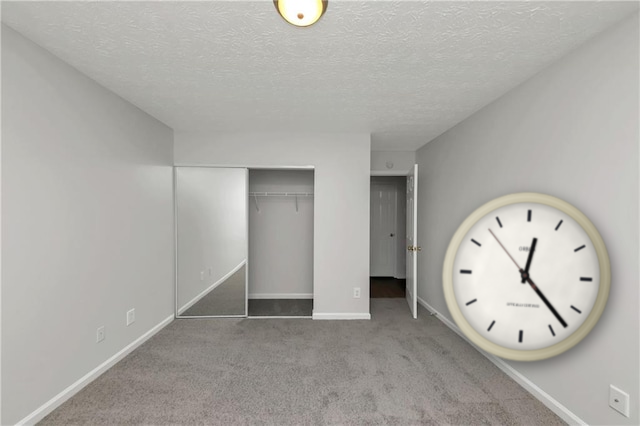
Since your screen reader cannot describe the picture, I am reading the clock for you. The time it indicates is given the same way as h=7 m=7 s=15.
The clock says h=12 m=22 s=53
